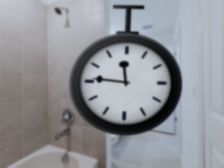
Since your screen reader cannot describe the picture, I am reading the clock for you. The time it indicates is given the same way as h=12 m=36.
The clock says h=11 m=46
